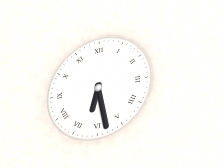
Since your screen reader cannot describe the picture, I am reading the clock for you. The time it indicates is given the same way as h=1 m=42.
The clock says h=6 m=28
